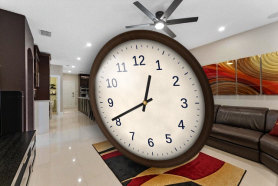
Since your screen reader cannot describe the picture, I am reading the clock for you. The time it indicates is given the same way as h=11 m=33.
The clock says h=12 m=41
